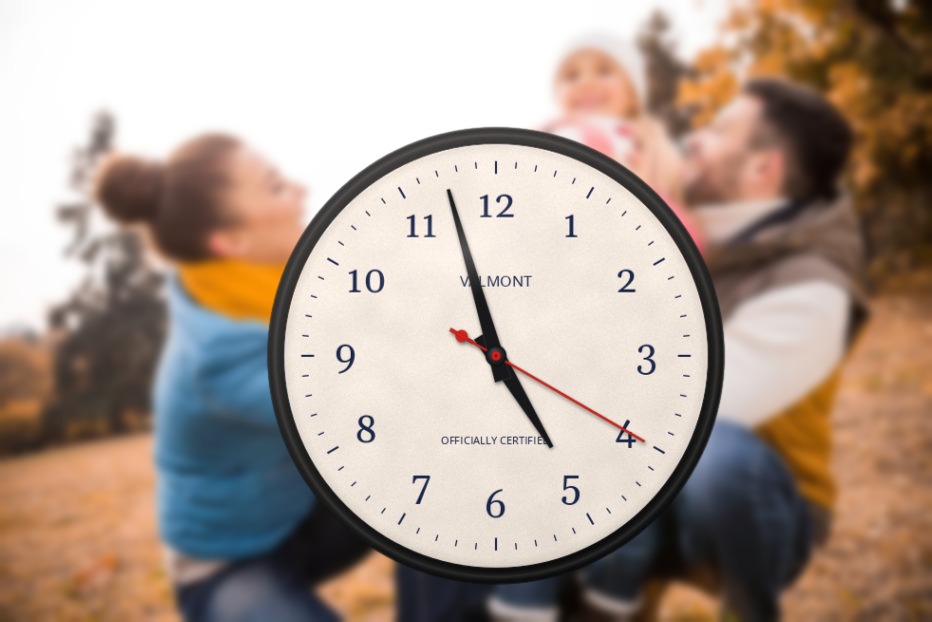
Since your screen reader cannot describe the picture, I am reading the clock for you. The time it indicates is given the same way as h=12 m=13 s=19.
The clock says h=4 m=57 s=20
